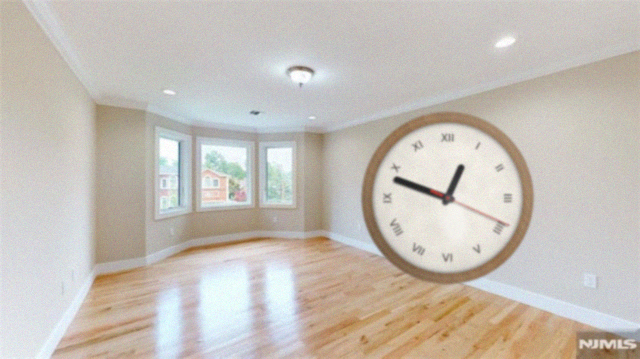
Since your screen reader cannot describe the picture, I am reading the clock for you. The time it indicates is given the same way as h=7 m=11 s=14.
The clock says h=12 m=48 s=19
